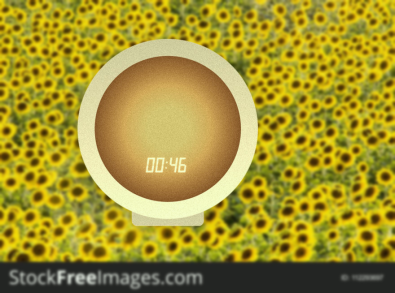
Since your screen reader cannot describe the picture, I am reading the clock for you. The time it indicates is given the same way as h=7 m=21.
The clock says h=0 m=46
